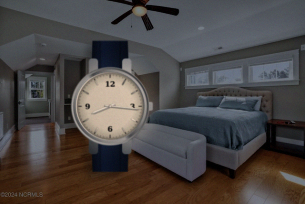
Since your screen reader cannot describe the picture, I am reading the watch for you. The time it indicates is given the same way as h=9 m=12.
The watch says h=8 m=16
